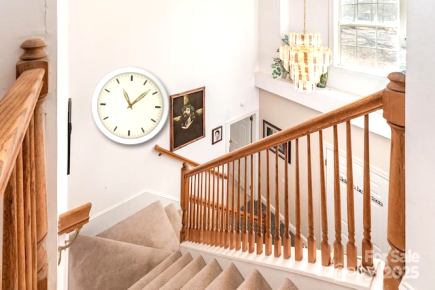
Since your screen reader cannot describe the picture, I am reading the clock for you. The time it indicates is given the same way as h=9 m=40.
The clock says h=11 m=8
